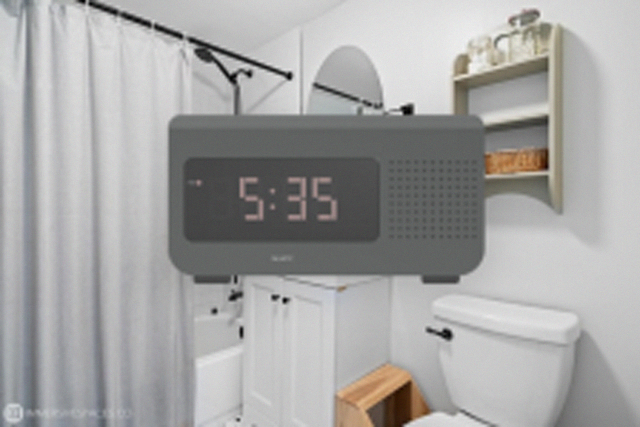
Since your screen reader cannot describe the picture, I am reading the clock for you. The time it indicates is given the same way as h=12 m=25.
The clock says h=5 m=35
